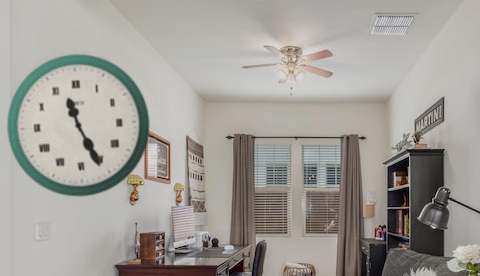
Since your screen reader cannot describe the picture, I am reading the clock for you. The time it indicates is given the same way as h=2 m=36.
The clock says h=11 m=26
